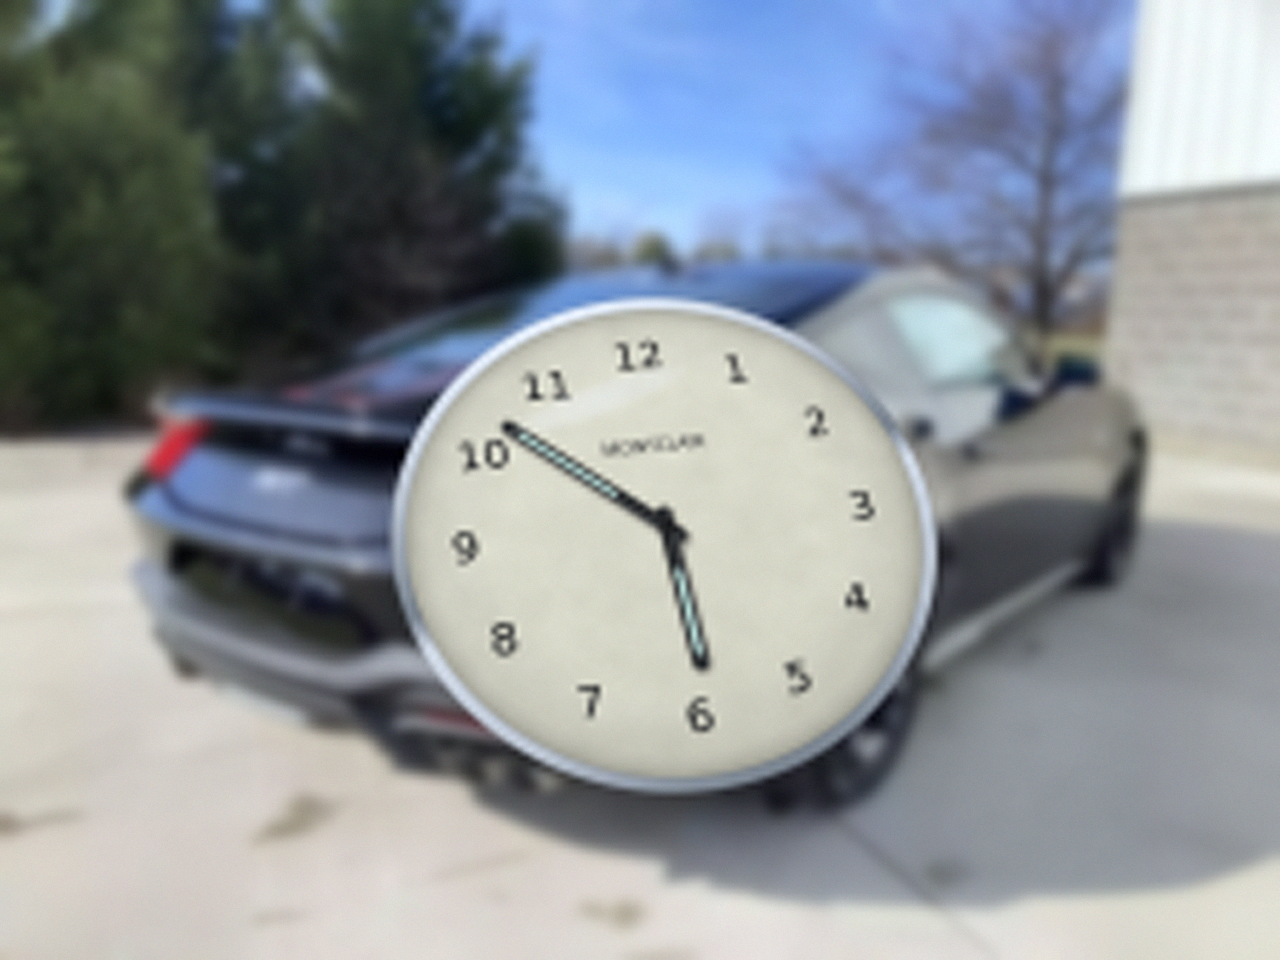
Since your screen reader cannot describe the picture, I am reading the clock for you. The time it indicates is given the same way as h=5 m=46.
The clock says h=5 m=52
